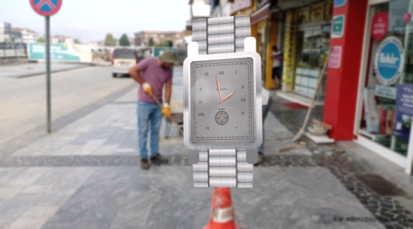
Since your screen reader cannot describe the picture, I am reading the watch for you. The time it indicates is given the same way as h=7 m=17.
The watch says h=1 m=58
